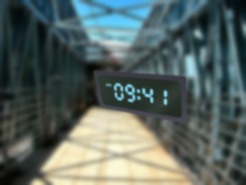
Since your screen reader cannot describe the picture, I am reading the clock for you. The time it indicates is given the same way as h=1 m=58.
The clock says h=9 m=41
